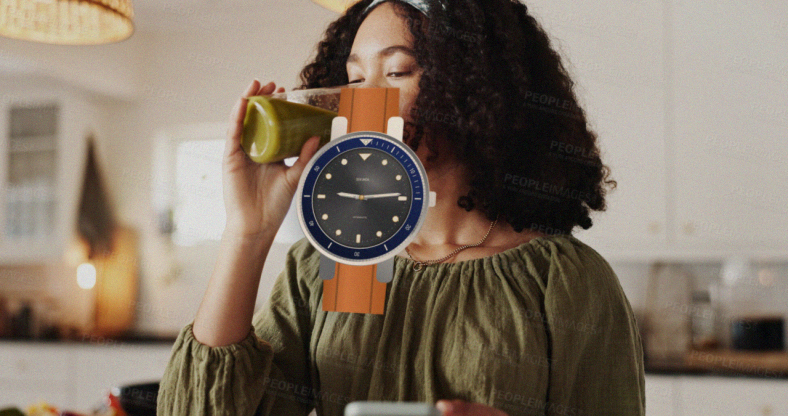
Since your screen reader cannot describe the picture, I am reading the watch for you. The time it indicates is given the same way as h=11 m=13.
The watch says h=9 m=14
